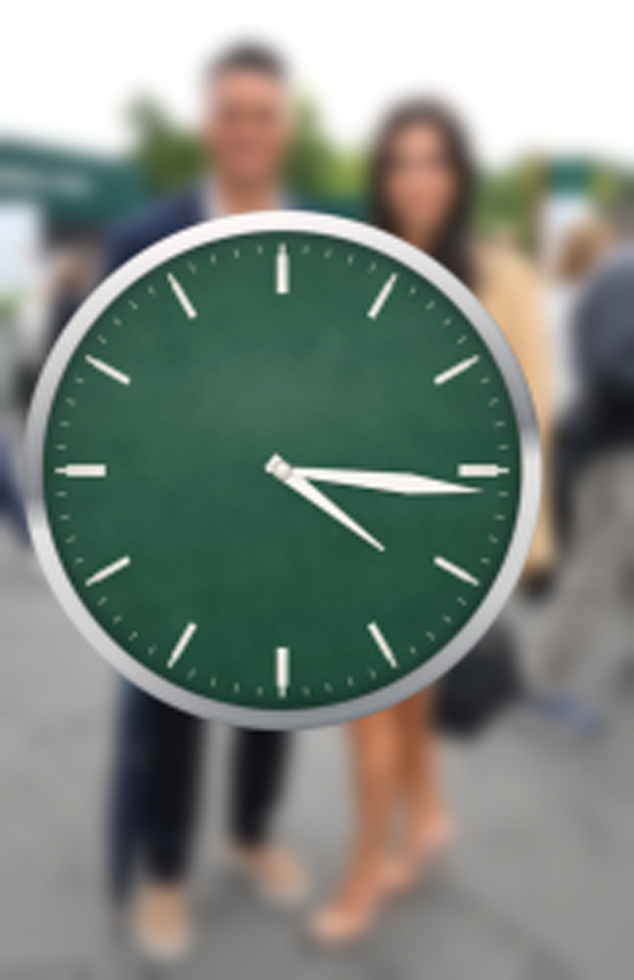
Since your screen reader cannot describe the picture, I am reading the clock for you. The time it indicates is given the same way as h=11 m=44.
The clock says h=4 m=16
